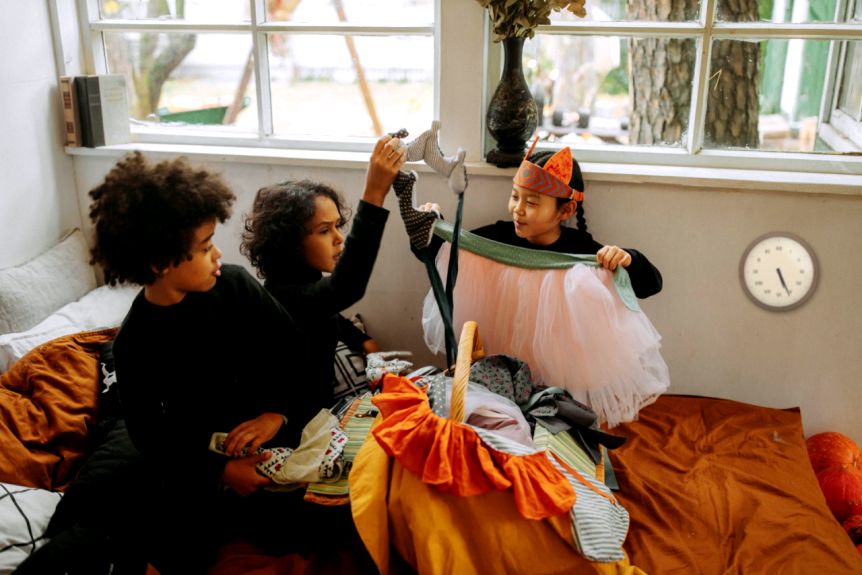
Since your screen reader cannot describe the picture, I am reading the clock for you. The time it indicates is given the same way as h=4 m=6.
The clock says h=5 m=26
